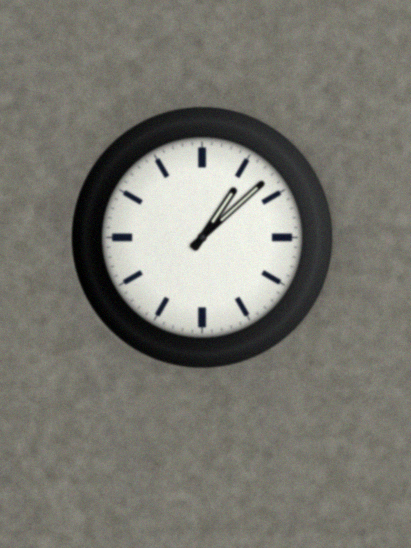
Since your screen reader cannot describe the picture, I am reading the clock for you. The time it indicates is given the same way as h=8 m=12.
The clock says h=1 m=8
